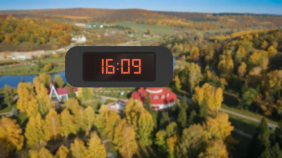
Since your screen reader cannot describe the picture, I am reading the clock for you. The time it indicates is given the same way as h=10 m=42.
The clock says h=16 m=9
